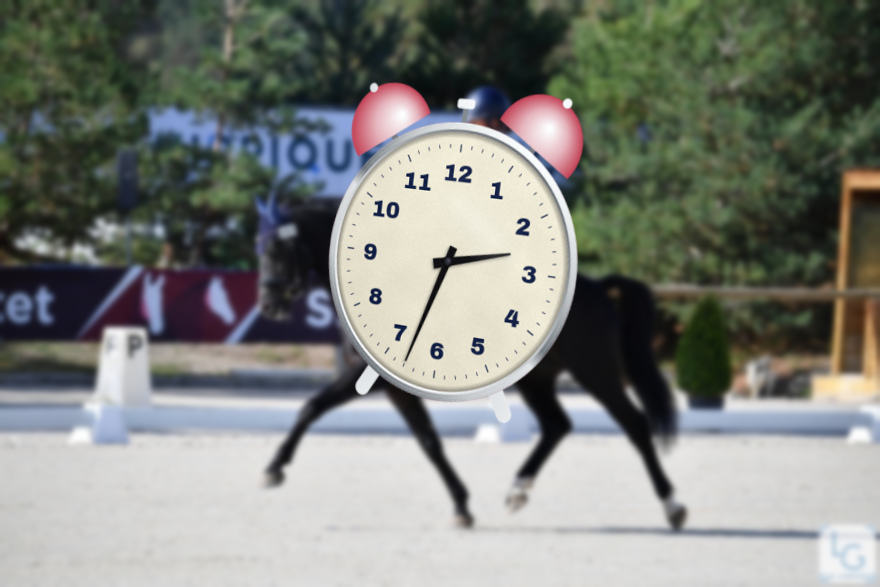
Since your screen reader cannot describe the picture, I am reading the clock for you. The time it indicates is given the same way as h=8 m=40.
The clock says h=2 m=33
